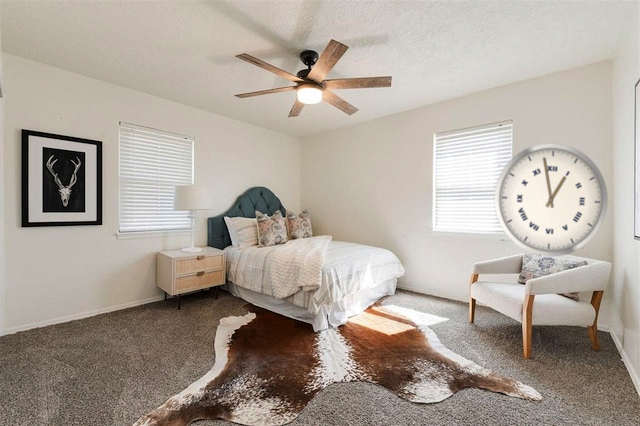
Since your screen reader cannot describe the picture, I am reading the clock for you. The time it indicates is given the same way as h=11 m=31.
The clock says h=12 m=58
